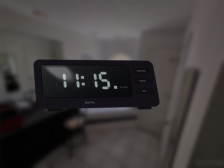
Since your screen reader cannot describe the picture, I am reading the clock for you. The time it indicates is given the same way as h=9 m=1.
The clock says h=11 m=15
